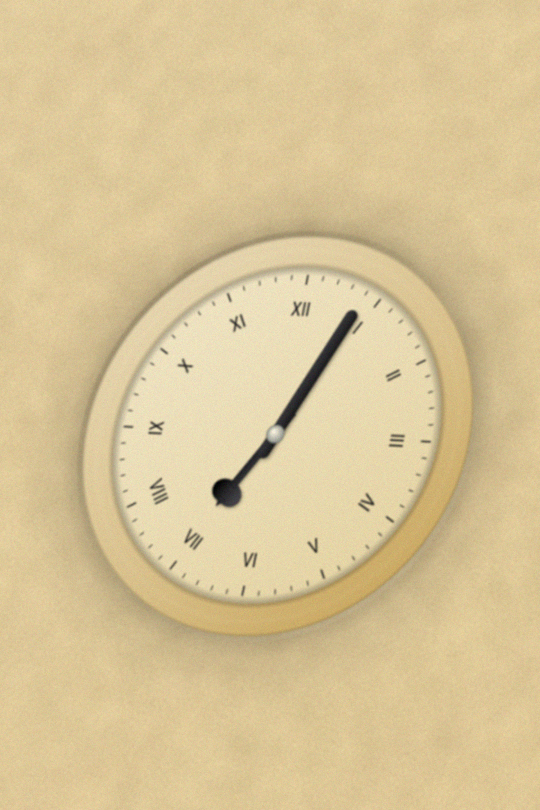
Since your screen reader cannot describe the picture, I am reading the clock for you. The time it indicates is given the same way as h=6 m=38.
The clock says h=7 m=4
